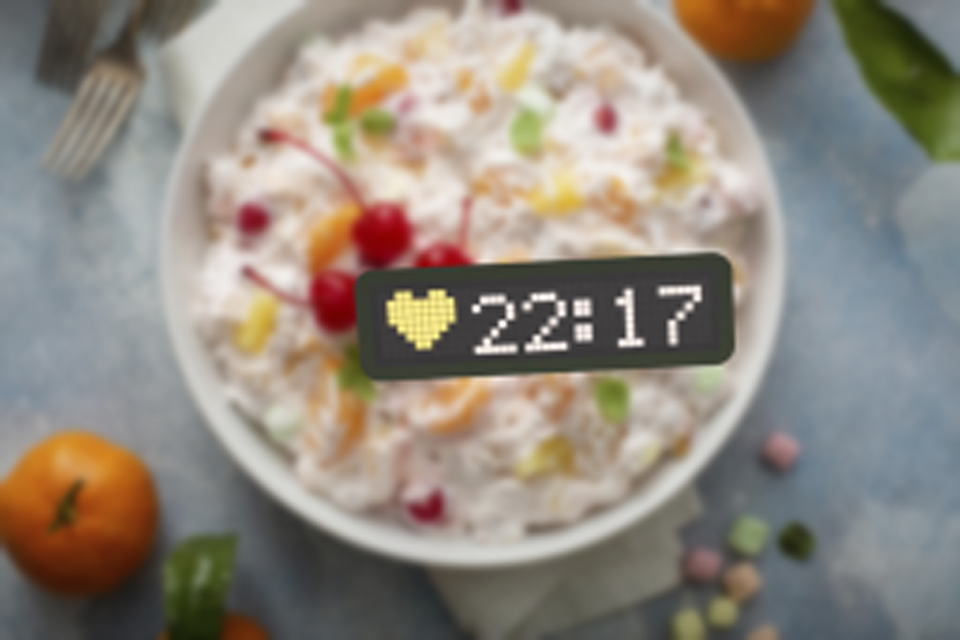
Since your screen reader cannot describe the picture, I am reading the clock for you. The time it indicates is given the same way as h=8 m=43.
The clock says h=22 m=17
